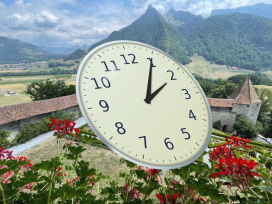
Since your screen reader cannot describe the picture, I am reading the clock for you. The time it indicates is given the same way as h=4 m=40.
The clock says h=2 m=5
